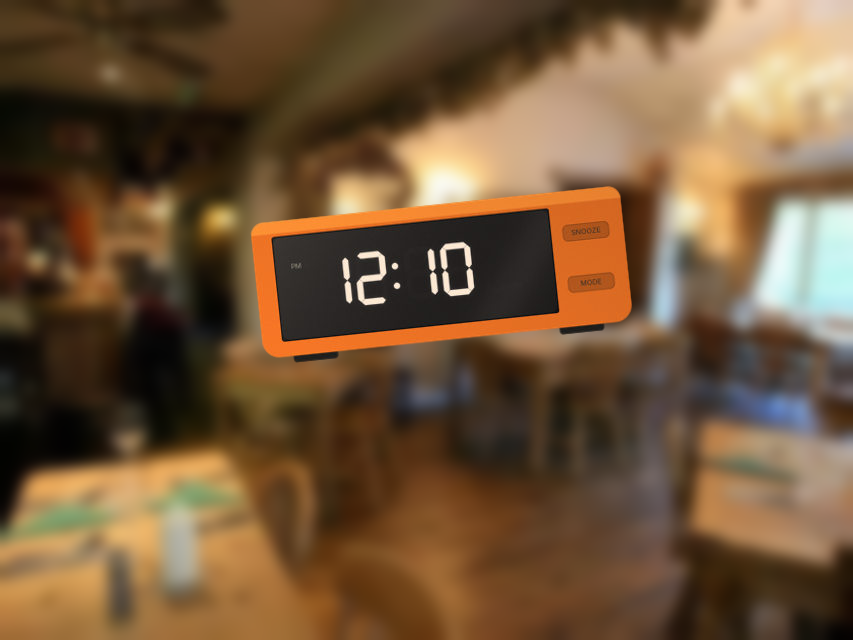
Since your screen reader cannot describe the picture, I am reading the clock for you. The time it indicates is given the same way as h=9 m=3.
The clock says h=12 m=10
